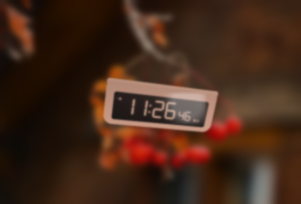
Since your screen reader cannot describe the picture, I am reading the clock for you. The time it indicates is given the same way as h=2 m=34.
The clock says h=11 m=26
